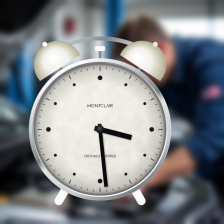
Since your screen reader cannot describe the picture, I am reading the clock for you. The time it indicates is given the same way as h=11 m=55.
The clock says h=3 m=29
